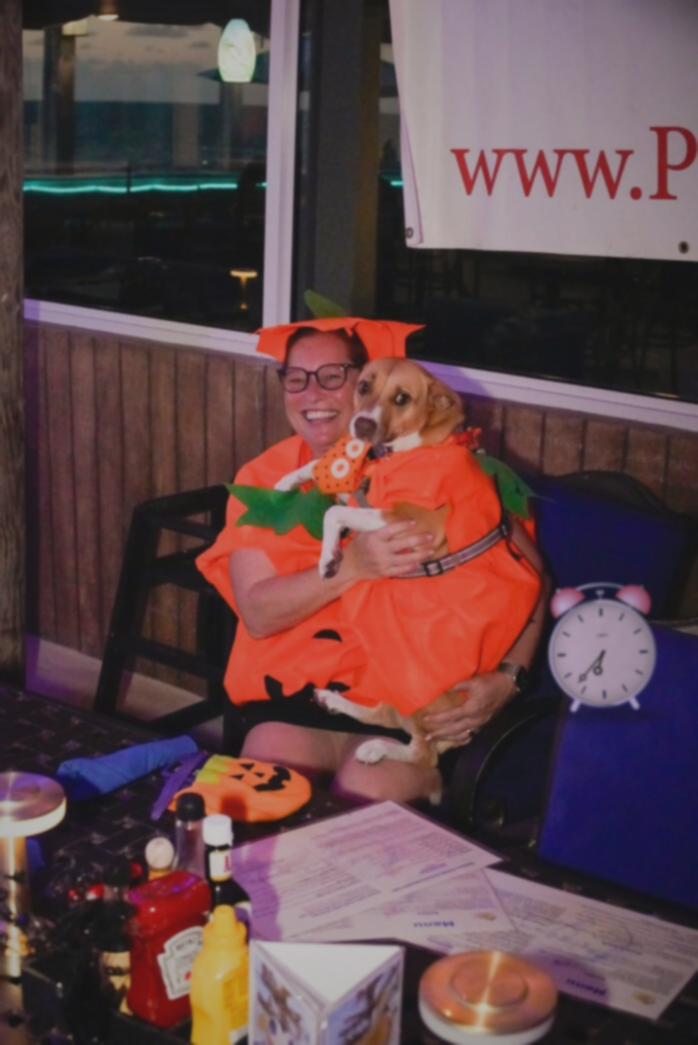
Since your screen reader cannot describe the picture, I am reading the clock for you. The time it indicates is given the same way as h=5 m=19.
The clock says h=6 m=37
